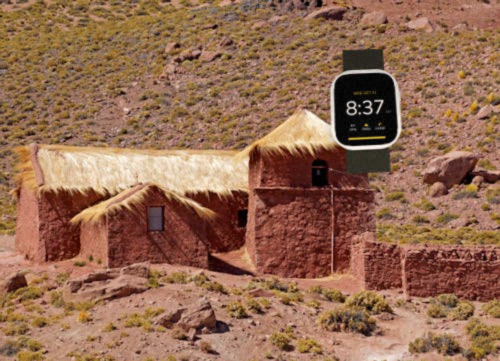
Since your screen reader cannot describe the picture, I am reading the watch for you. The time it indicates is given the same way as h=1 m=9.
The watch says h=8 m=37
